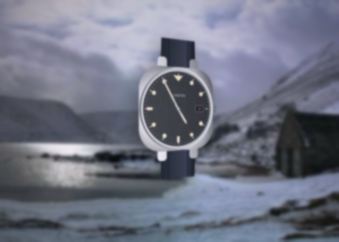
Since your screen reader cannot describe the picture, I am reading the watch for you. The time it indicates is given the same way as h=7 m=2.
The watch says h=4 m=55
